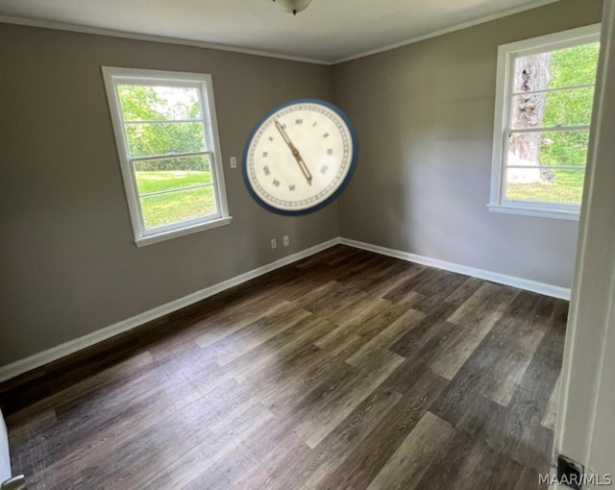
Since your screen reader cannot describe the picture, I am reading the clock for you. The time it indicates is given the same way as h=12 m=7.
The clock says h=4 m=54
